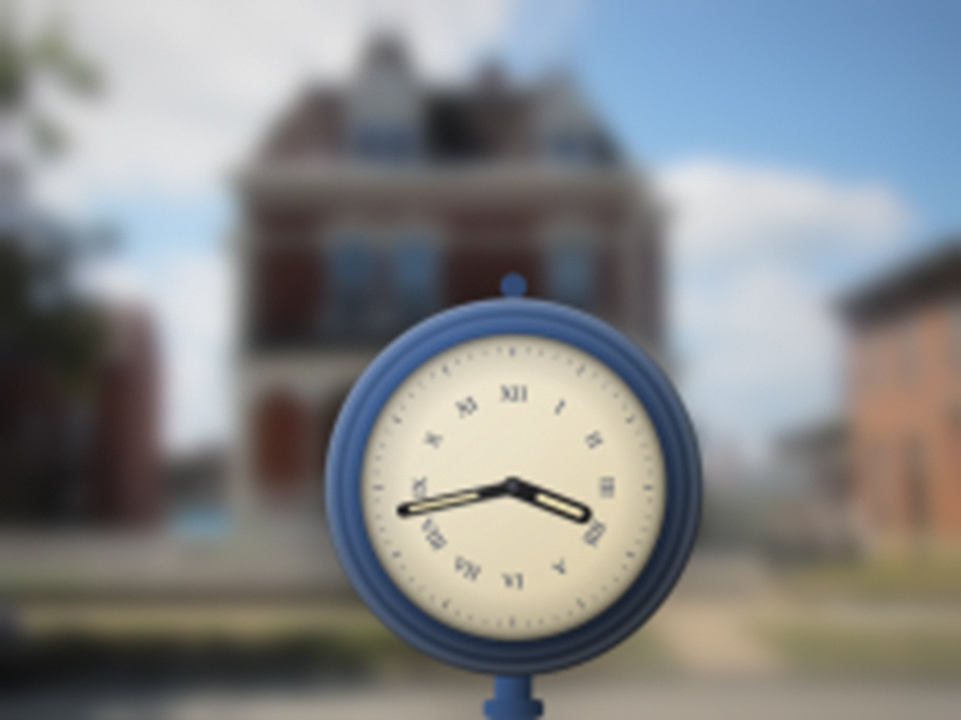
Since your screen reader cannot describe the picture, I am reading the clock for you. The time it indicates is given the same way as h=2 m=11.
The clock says h=3 m=43
